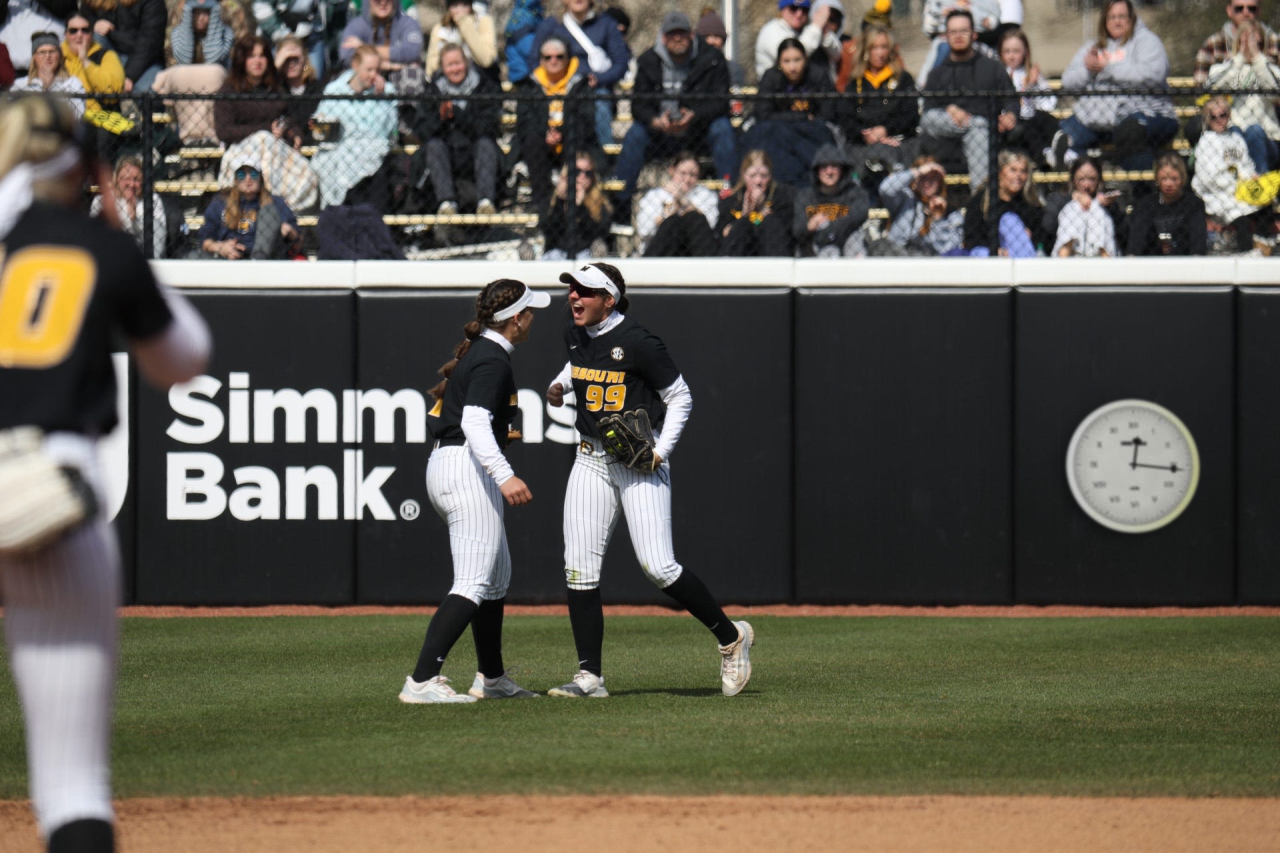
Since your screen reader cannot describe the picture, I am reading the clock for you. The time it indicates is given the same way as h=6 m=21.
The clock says h=12 m=16
